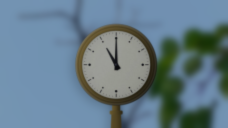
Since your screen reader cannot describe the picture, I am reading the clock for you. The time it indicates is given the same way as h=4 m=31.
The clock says h=11 m=0
